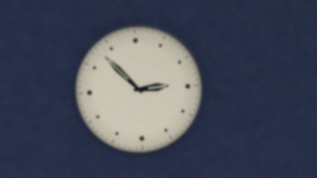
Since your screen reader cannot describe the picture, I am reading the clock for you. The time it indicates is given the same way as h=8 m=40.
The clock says h=2 m=53
